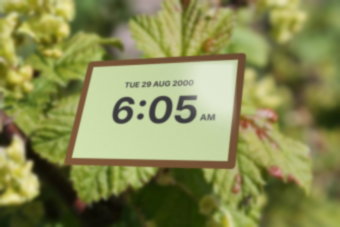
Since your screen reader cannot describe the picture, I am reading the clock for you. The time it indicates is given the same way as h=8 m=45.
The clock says h=6 m=5
